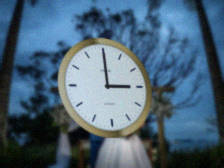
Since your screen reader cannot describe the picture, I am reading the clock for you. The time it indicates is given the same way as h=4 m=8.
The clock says h=3 m=0
